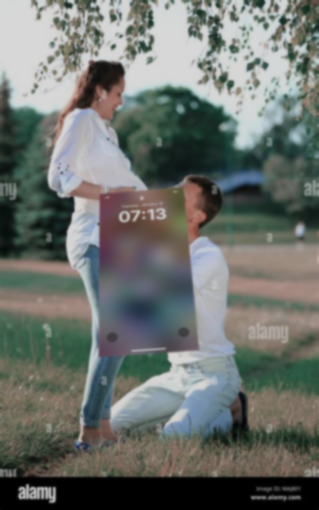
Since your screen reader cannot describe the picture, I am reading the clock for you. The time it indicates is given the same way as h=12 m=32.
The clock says h=7 m=13
